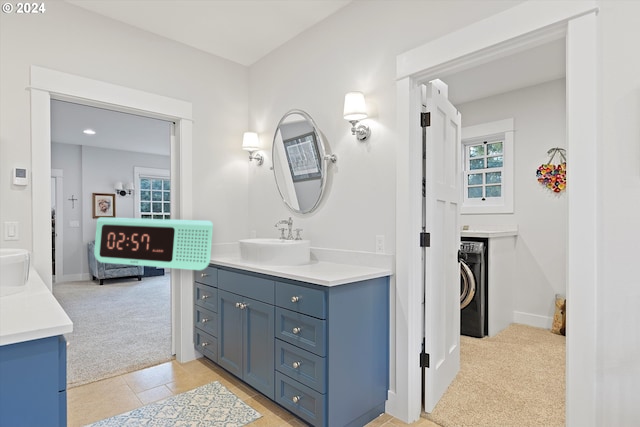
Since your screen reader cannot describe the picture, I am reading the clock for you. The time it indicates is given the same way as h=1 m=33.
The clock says h=2 m=57
